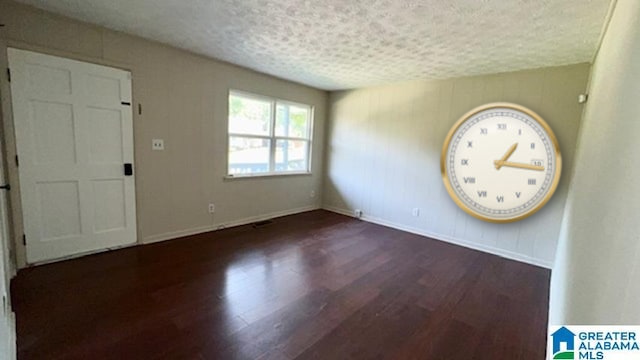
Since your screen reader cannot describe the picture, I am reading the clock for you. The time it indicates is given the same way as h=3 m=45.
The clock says h=1 m=16
